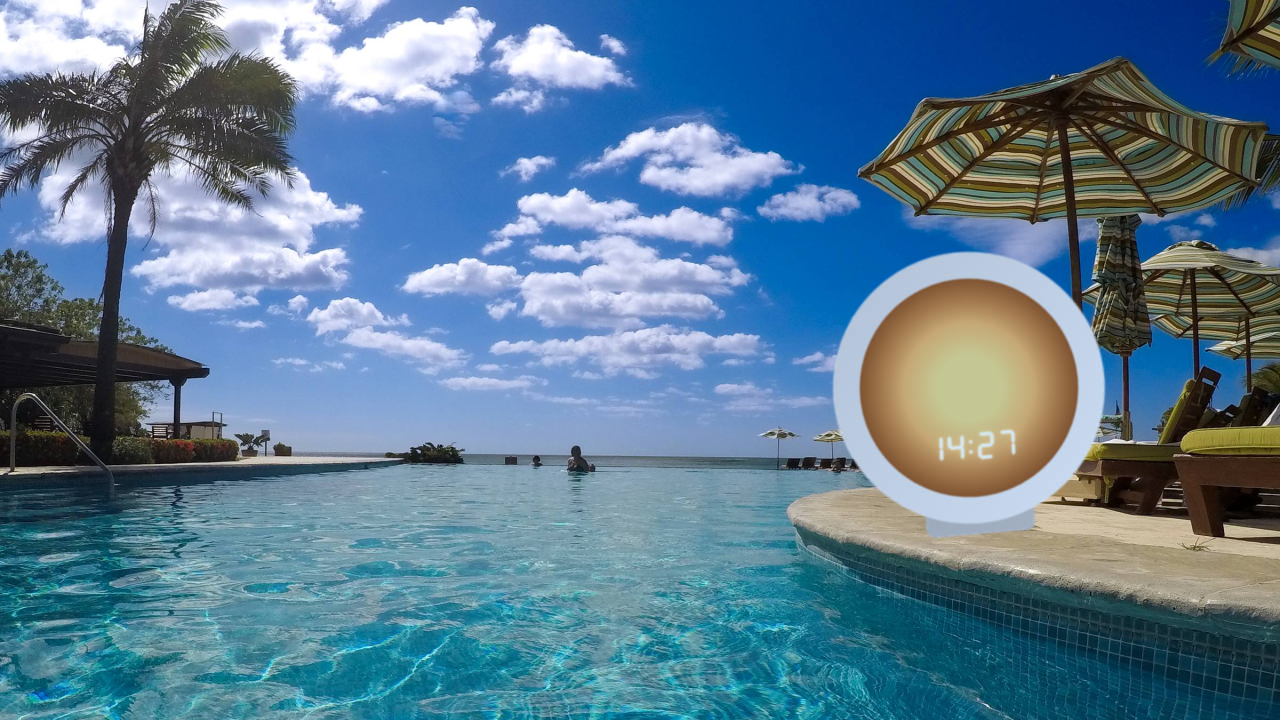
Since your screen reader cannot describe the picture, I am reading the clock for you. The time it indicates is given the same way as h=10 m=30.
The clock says h=14 m=27
